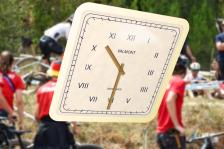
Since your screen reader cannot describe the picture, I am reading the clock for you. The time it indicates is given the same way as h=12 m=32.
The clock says h=10 m=30
